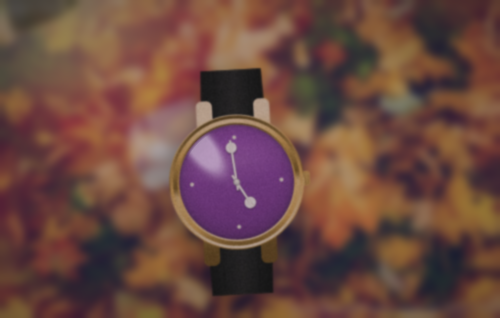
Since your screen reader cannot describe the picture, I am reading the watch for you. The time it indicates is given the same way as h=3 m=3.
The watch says h=4 m=59
